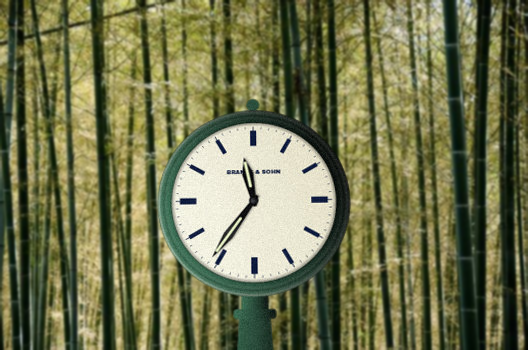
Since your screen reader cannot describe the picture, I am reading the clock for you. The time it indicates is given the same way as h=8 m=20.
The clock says h=11 m=36
